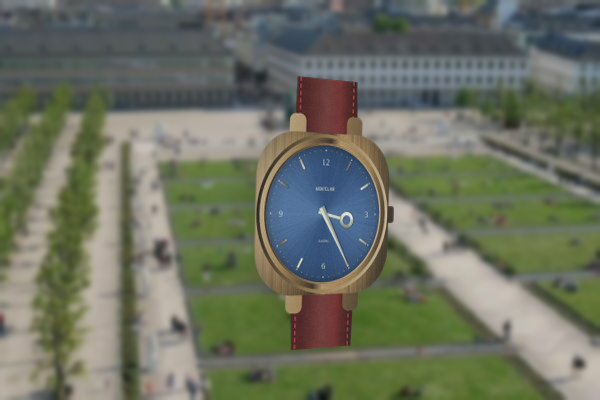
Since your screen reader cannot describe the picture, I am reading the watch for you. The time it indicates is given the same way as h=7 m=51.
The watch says h=3 m=25
